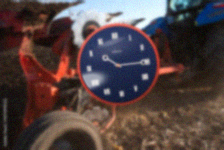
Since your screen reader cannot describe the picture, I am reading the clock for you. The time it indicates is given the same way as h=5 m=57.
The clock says h=10 m=15
